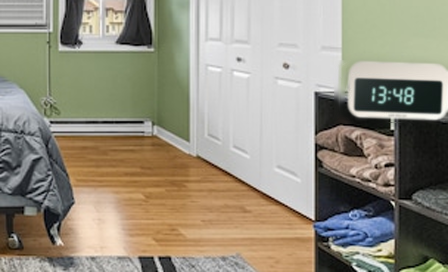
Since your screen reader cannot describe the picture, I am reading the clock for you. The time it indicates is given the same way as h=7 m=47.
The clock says h=13 m=48
